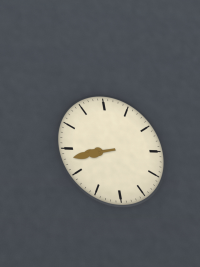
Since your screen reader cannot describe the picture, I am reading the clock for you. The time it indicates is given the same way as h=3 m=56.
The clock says h=8 m=43
